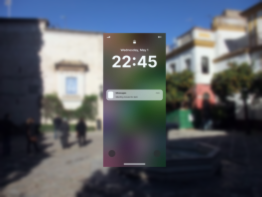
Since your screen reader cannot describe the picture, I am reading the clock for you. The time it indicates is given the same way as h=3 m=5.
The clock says h=22 m=45
